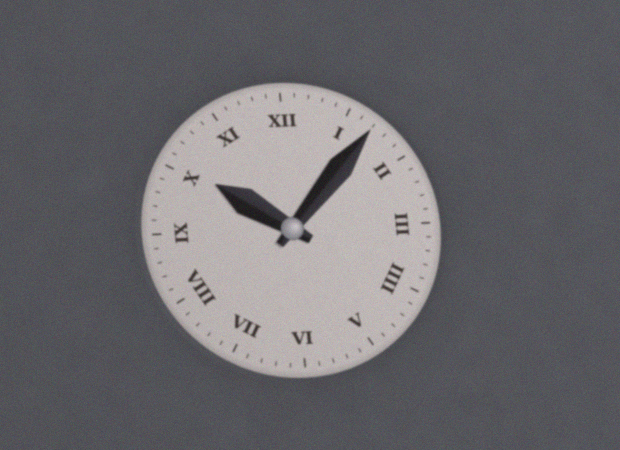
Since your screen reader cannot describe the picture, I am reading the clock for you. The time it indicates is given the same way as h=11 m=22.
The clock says h=10 m=7
